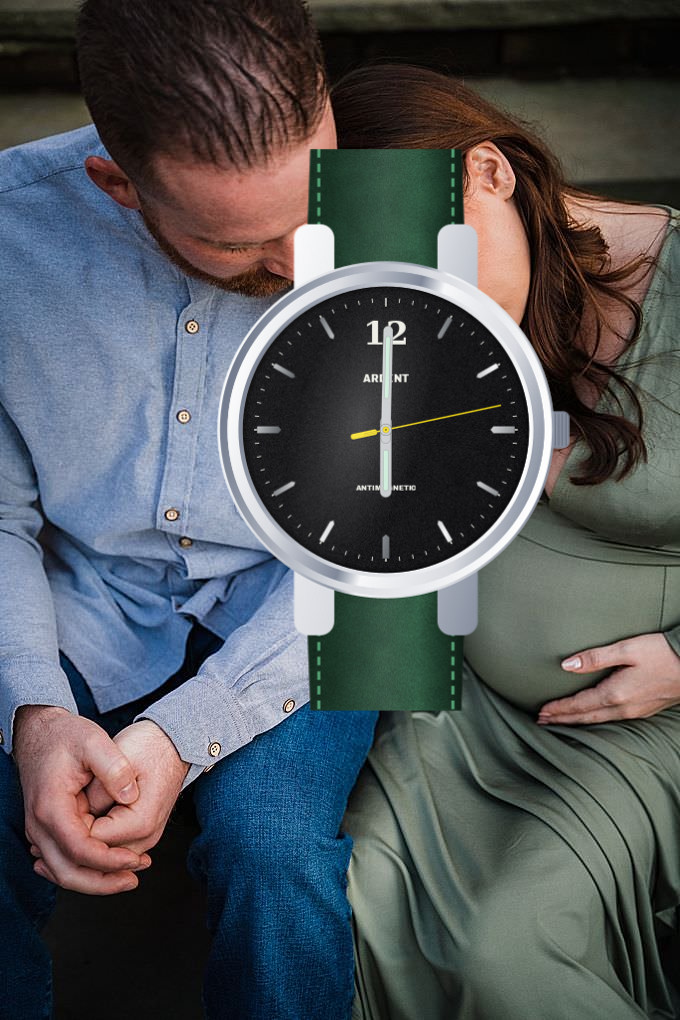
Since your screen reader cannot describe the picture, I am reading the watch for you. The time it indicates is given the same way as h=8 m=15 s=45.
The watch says h=6 m=0 s=13
